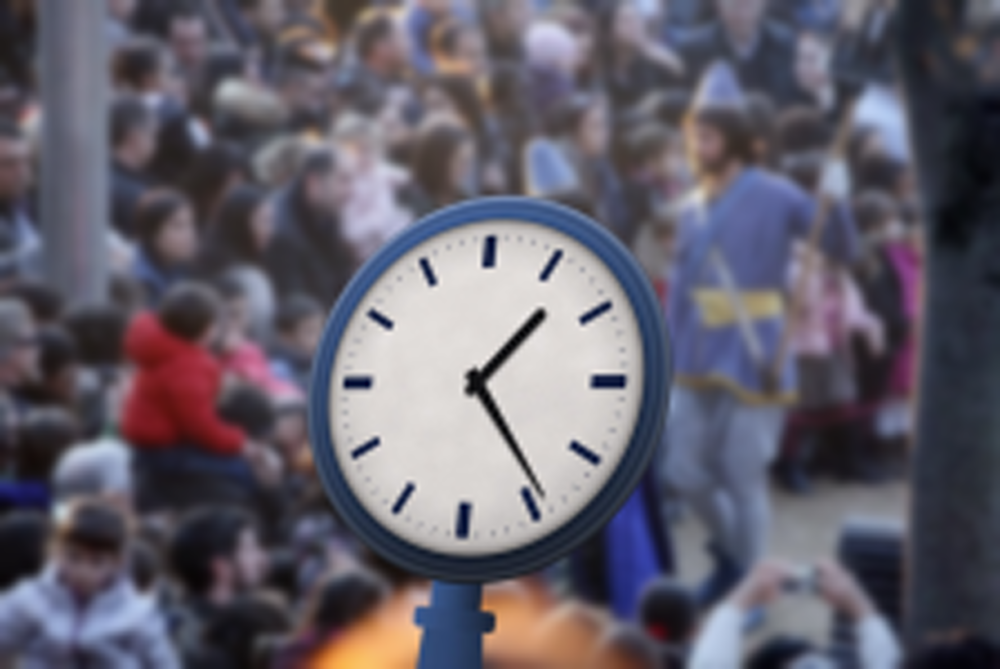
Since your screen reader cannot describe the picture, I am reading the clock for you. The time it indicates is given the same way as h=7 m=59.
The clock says h=1 m=24
